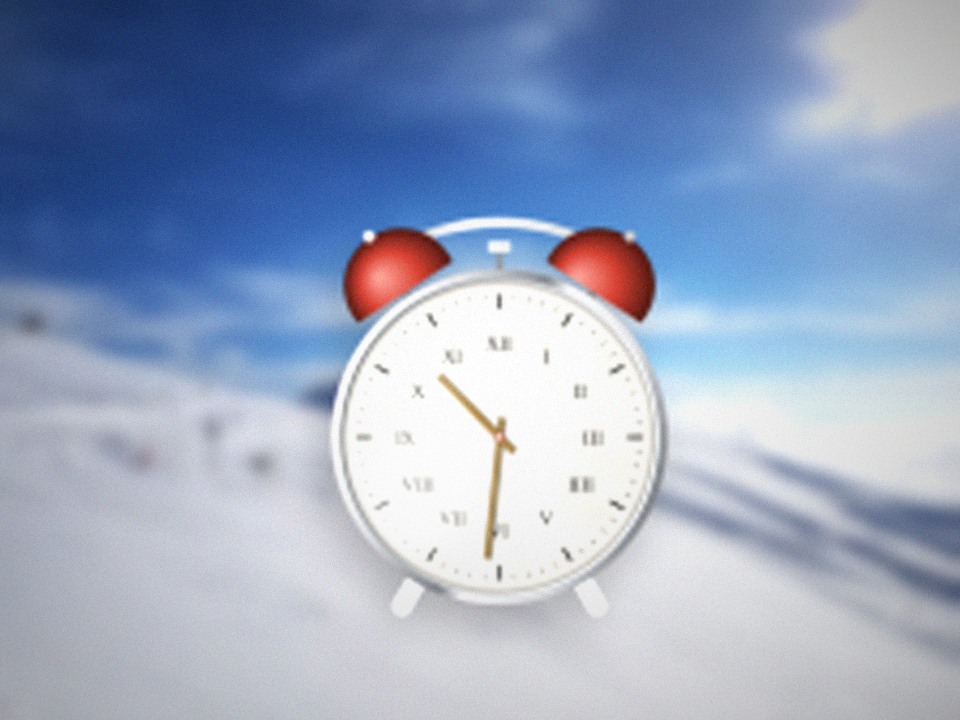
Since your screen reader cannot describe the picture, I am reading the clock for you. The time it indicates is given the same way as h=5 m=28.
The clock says h=10 m=31
